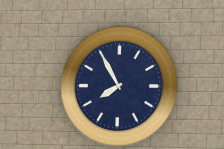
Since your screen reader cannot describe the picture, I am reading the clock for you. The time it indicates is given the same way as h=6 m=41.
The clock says h=7 m=55
